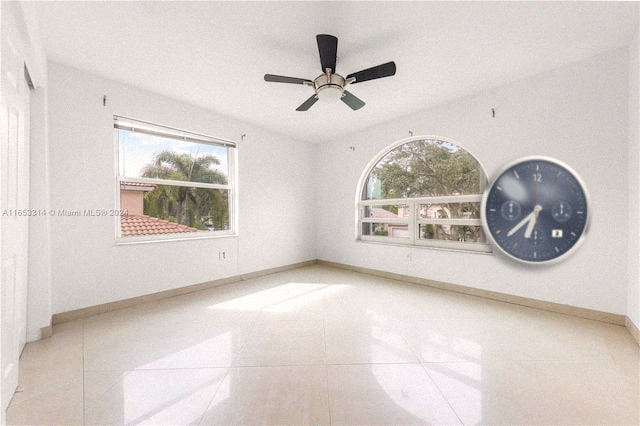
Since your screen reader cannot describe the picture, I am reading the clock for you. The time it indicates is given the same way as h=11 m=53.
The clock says h=6 m=38
